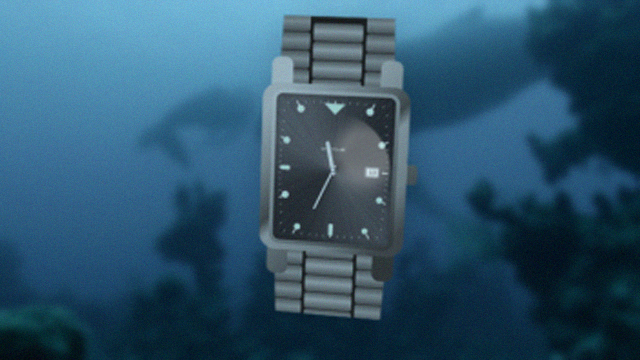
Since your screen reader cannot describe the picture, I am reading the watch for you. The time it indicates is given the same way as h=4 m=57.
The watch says h=11 m=34
